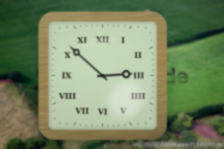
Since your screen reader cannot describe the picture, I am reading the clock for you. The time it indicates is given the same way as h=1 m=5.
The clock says h=2 m=52
